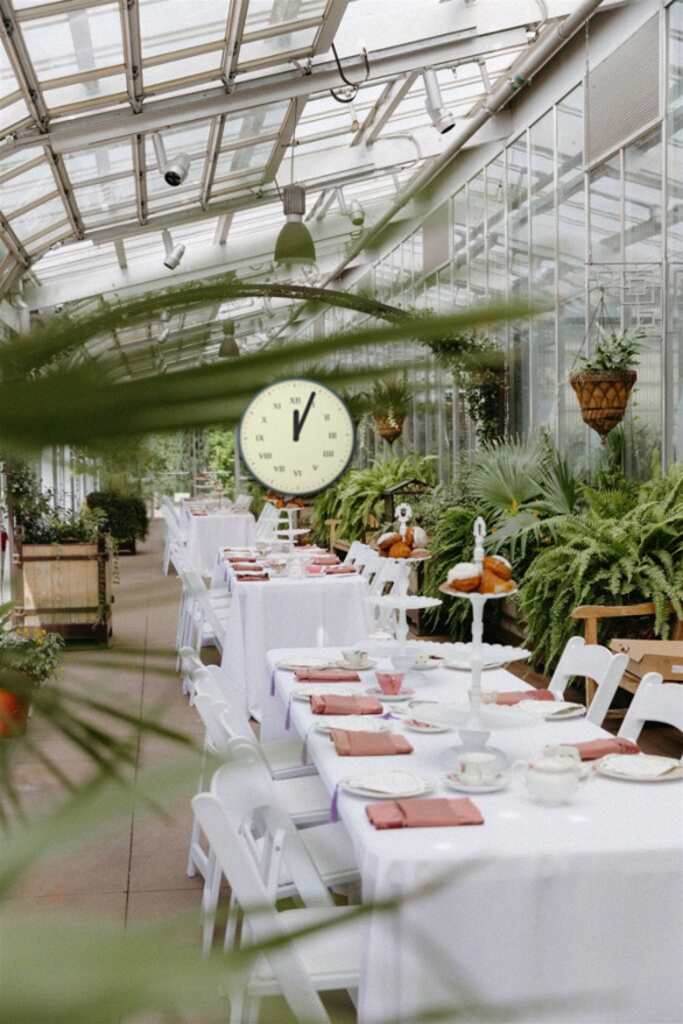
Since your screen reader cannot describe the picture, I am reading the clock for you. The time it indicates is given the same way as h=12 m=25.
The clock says h=12 m=4
